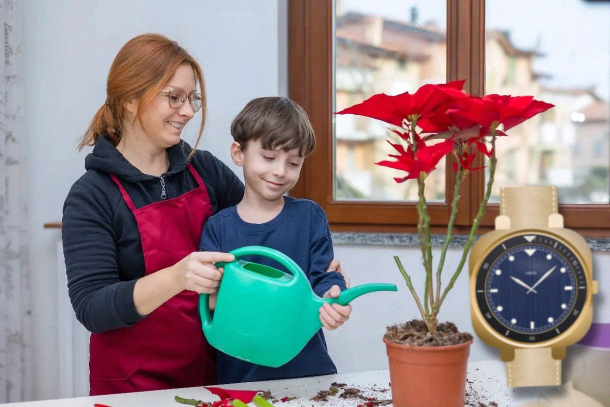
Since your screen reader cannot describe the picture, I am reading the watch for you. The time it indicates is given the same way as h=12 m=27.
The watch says h=10 m=8
